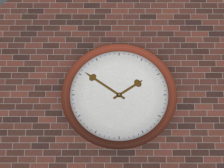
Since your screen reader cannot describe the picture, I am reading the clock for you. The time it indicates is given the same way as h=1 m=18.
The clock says h=1 m=51
